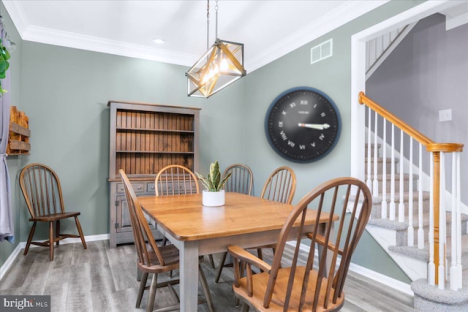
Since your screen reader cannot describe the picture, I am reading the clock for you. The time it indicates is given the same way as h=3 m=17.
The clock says h=3 m=15
